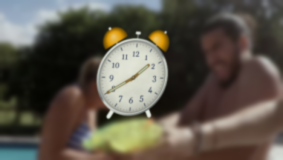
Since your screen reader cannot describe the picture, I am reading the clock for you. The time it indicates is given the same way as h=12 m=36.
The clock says h=1 m=40
